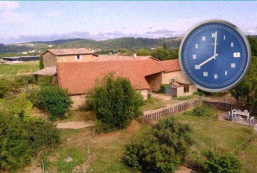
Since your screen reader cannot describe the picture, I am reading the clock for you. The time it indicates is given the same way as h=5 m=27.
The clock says h=8 m=1
